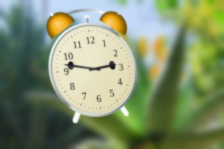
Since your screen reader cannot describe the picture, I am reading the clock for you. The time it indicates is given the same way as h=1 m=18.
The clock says h=2 m=47
